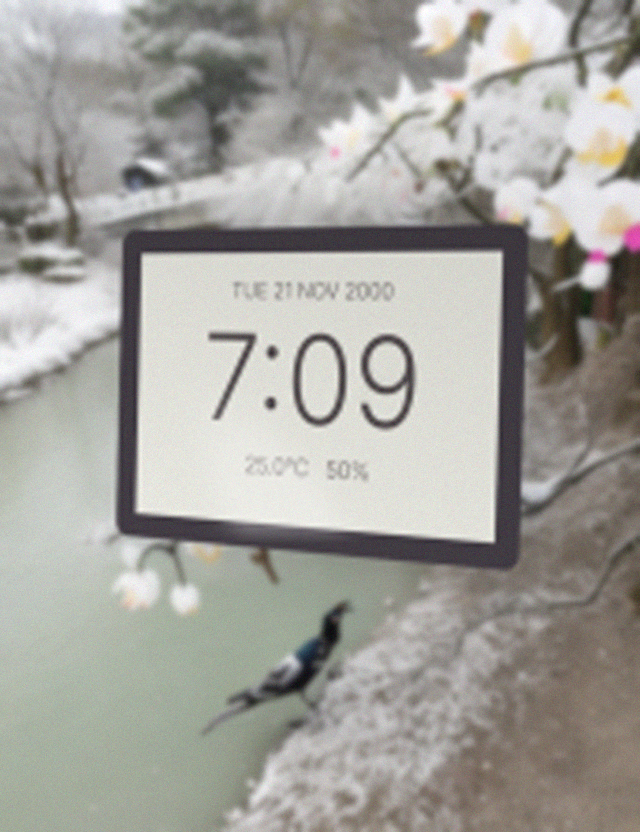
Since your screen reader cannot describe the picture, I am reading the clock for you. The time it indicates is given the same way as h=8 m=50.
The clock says h=7 m=9
